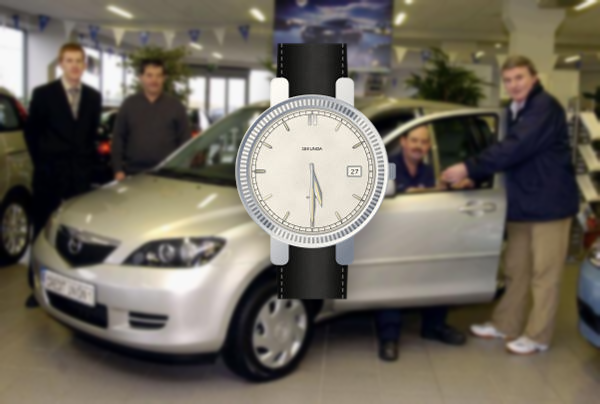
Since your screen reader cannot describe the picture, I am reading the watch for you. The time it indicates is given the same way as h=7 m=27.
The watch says h=5 m=30
